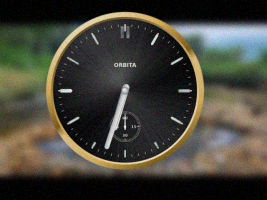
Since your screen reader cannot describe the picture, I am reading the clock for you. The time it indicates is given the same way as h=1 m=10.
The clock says h=6 m=33
